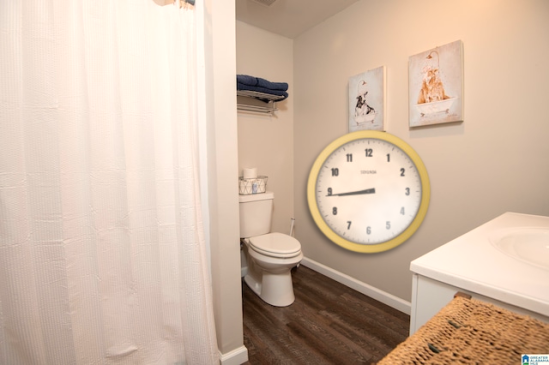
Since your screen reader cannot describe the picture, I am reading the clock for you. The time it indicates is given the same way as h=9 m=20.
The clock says h=8 m=44
